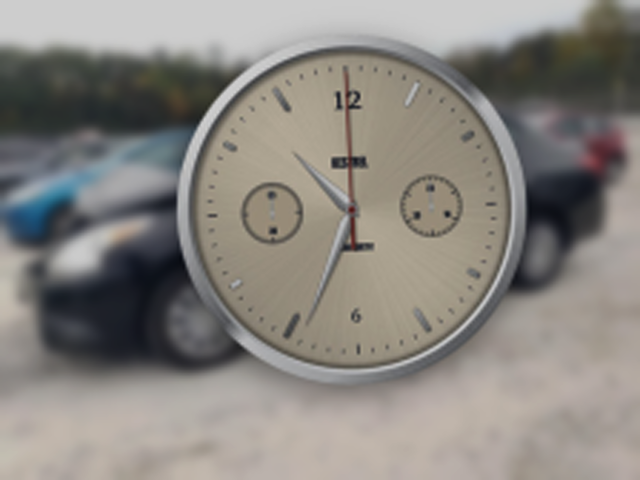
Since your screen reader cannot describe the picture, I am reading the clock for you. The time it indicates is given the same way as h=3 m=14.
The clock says h=10 m=34
